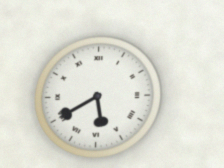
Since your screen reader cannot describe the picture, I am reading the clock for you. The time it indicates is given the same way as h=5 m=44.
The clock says h=5 m=40
